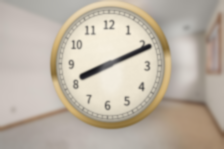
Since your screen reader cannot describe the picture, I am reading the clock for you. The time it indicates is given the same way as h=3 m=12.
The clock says h=8 m=11
